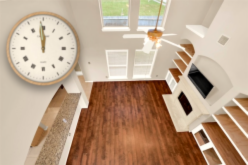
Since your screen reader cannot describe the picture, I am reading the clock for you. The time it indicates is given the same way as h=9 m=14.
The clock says h=11 m=59
